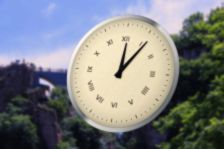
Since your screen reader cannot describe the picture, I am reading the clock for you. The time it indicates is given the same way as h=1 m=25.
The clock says h=12 m=6
